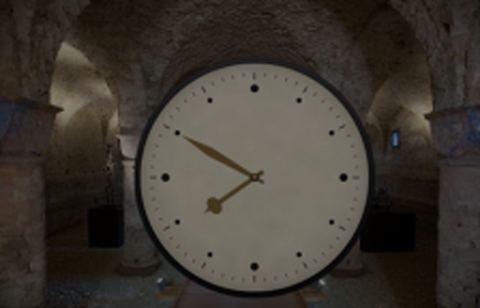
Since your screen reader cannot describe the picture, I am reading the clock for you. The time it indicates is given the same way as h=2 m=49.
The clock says h=7 m=50
